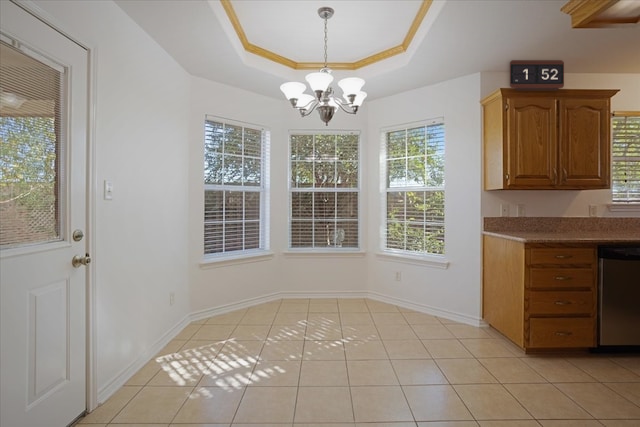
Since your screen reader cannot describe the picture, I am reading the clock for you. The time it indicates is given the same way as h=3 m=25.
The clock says h=1 m=52
